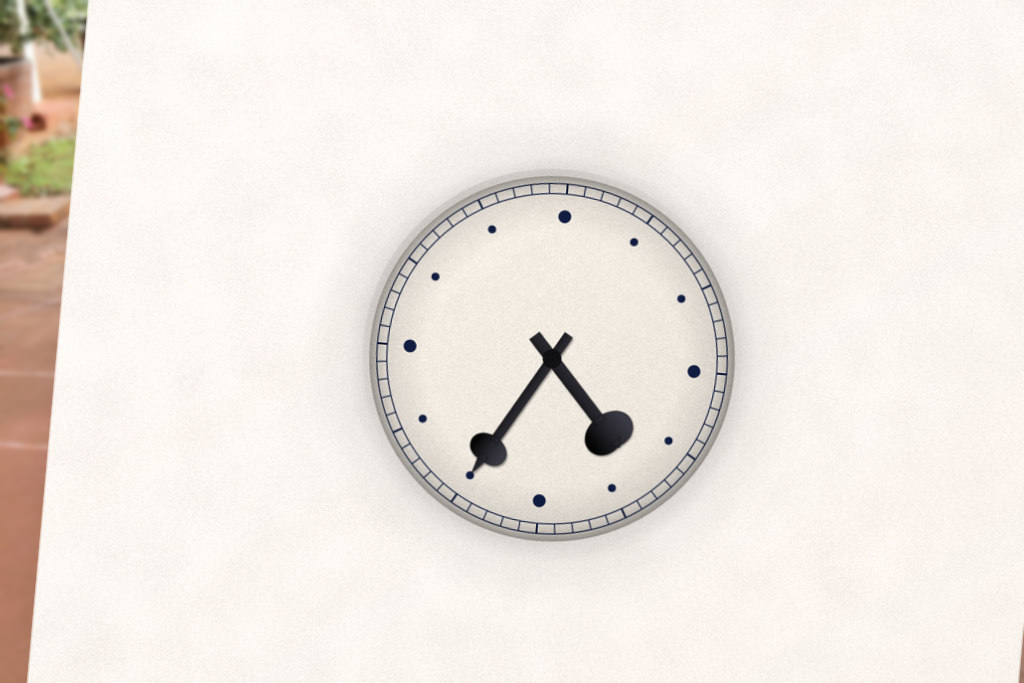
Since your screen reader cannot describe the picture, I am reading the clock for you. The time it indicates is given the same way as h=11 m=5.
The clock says h=4 m=35
